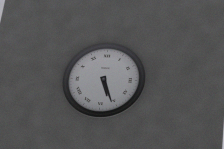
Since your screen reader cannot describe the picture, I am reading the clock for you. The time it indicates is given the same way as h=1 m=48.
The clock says h=5 m=26
